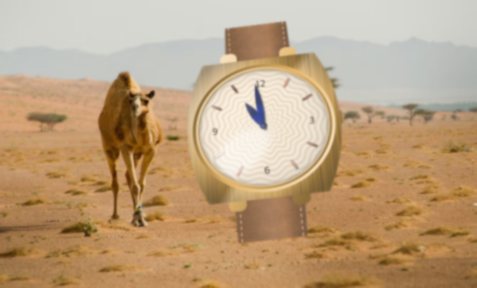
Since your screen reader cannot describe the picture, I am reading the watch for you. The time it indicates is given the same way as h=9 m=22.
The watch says h=10 m=59
